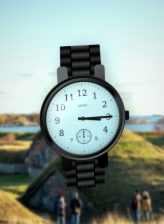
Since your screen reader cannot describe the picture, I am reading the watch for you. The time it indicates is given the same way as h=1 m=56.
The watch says h=3 m=15
